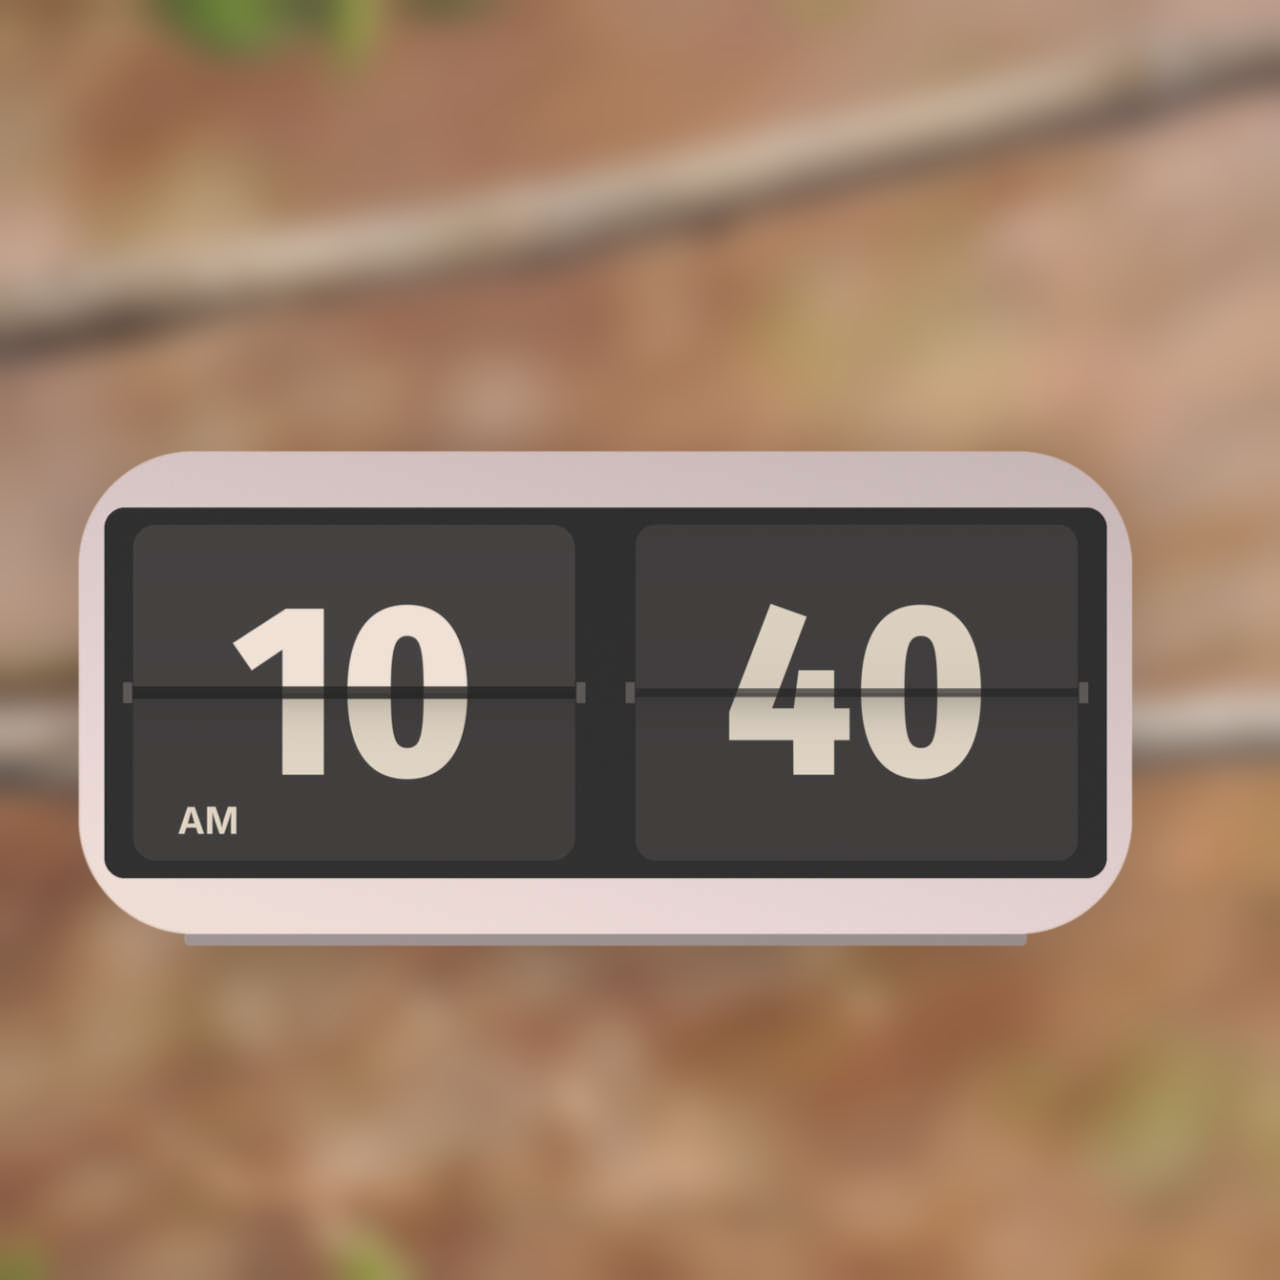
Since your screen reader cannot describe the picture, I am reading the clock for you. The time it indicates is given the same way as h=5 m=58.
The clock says h=10 m=40
